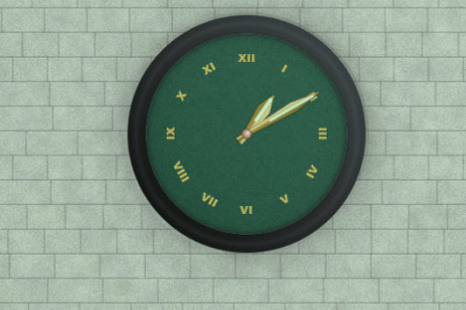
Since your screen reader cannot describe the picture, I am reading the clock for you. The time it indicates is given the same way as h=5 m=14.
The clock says h=1 m=10
